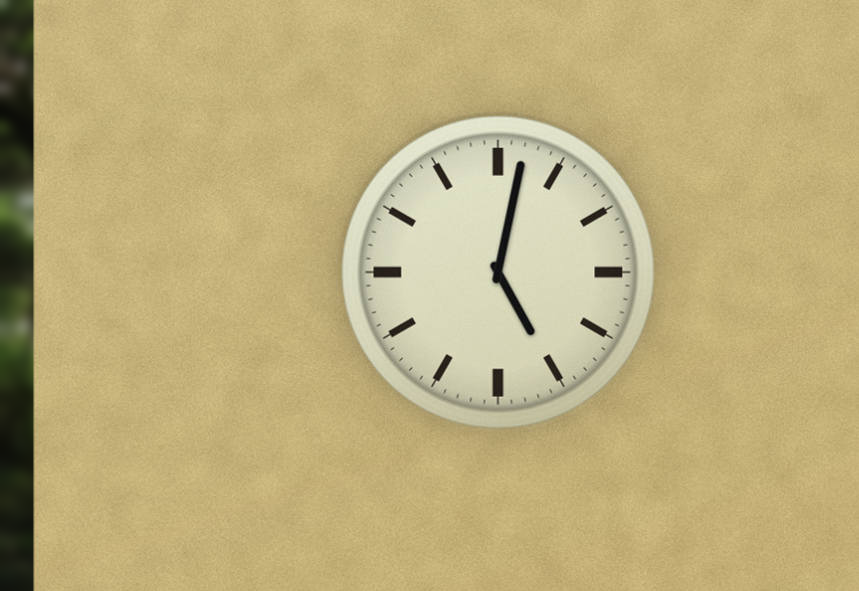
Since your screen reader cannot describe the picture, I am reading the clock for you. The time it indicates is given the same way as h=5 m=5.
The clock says h=5 m=2
